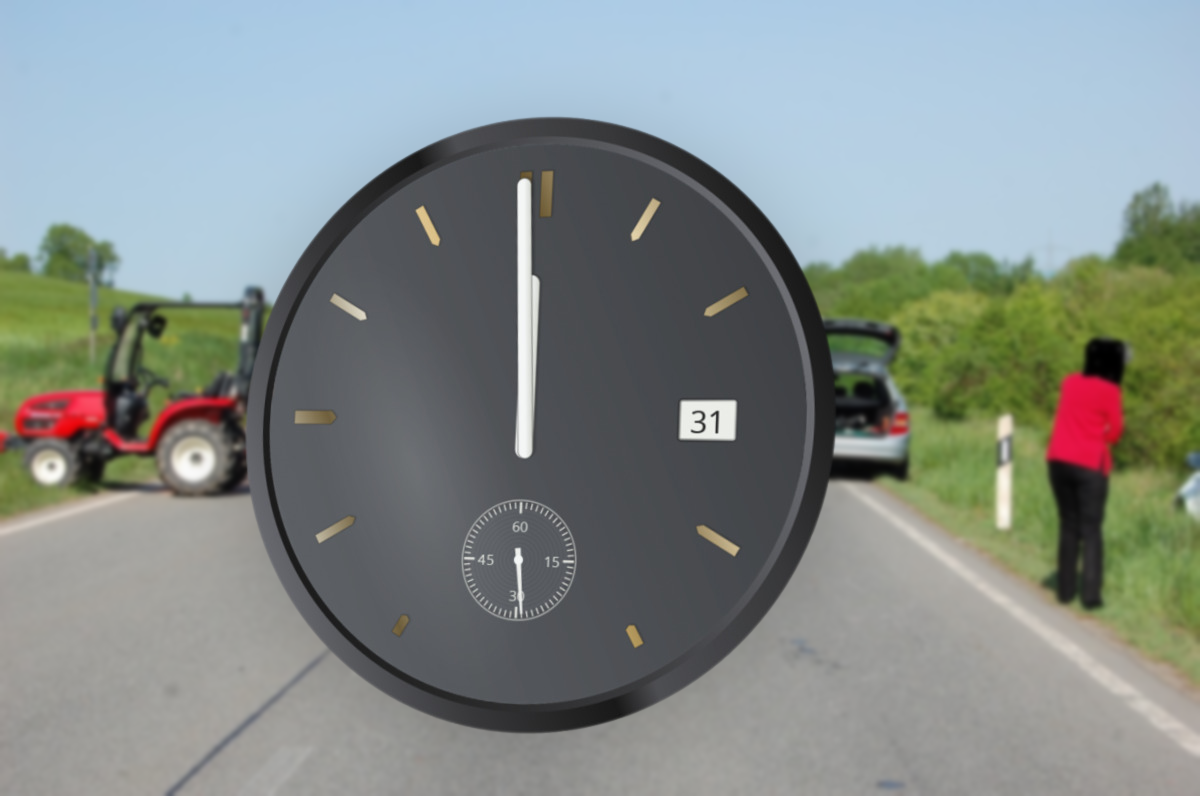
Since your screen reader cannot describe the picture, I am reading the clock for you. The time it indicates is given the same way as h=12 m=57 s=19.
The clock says h=11 m=59 s=29
